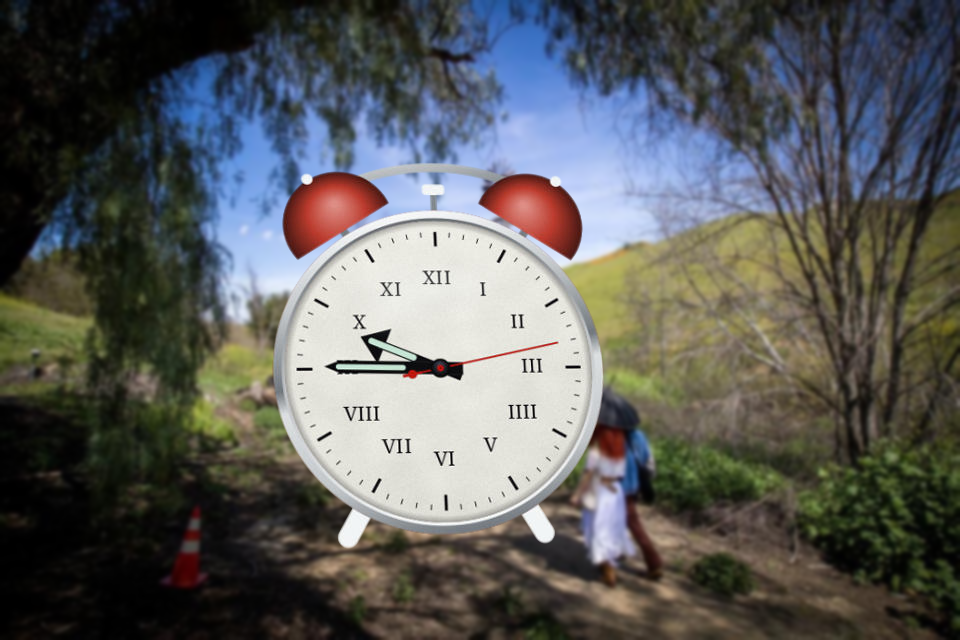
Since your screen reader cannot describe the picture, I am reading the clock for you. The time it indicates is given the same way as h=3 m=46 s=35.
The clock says h=9 m=45 s=13
